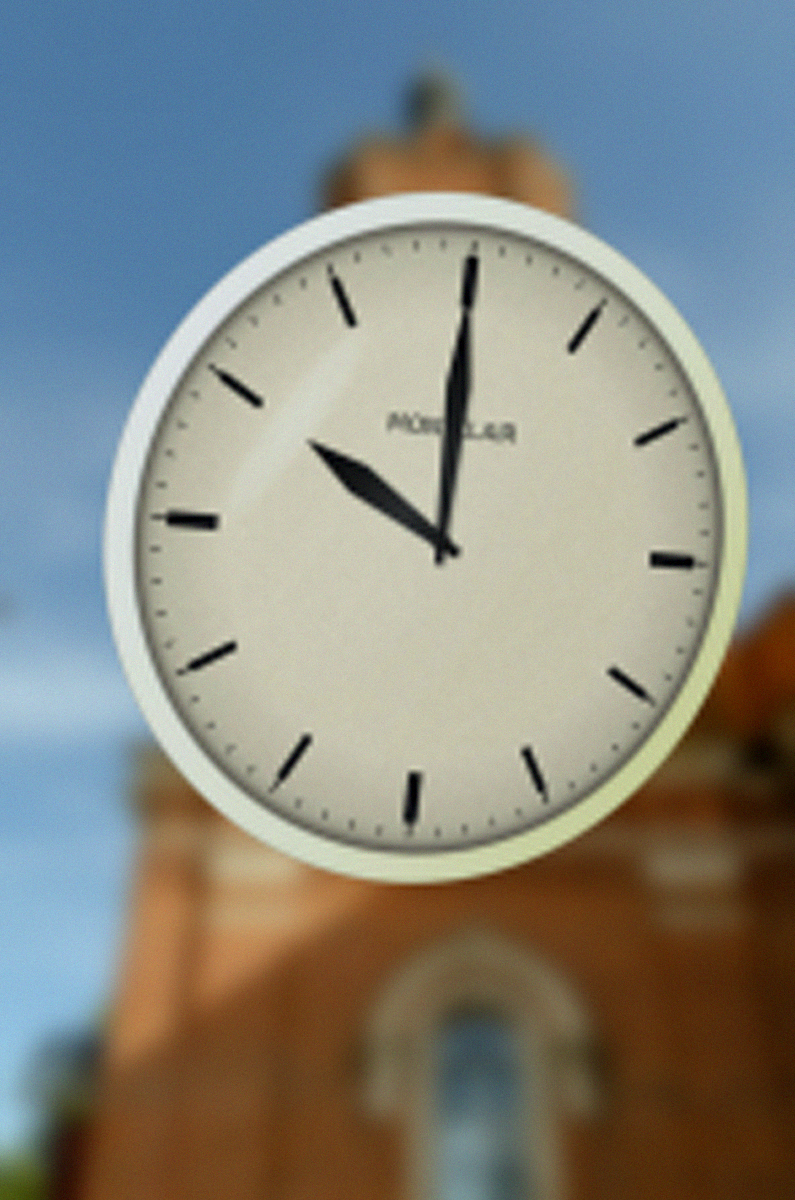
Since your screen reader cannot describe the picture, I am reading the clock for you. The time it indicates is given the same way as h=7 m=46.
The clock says h=10 m=0
